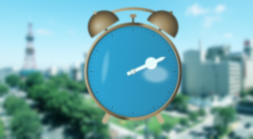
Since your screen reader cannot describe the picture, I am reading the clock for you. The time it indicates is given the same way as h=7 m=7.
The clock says h=2 m=11
